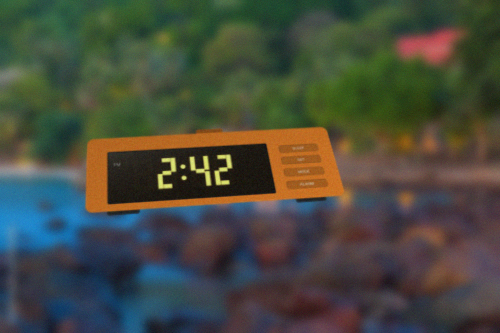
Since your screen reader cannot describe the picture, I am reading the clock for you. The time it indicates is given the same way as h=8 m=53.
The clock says h=2 m=42
